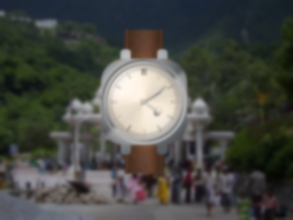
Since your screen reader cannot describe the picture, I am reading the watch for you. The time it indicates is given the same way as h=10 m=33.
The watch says h=4 m=9
